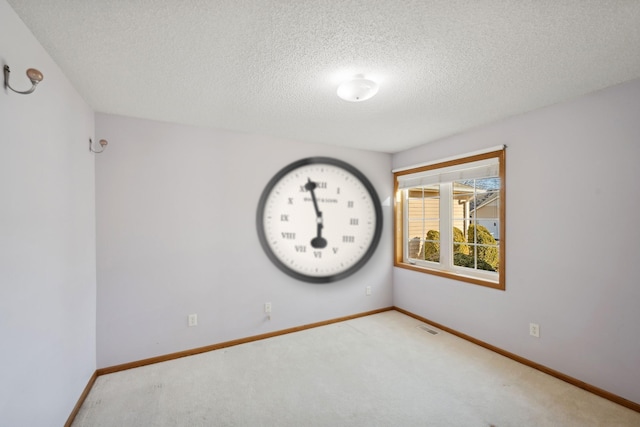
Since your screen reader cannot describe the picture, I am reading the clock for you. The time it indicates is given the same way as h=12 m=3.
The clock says h=5 m=57
